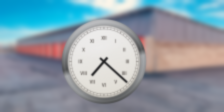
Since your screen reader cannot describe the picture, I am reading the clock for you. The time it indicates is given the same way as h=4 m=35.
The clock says h=7 m=22
